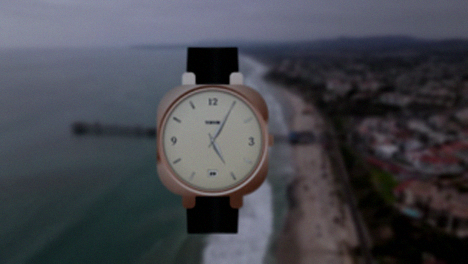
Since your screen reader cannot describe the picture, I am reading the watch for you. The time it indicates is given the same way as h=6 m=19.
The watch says h=5 m=5
